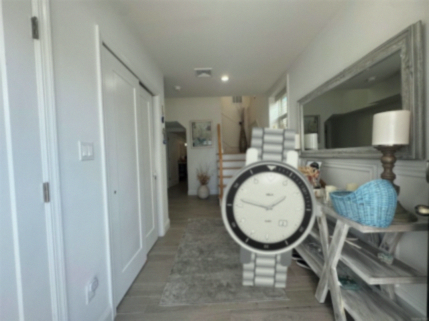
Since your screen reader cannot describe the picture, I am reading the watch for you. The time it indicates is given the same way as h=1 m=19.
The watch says h=1 m=47
